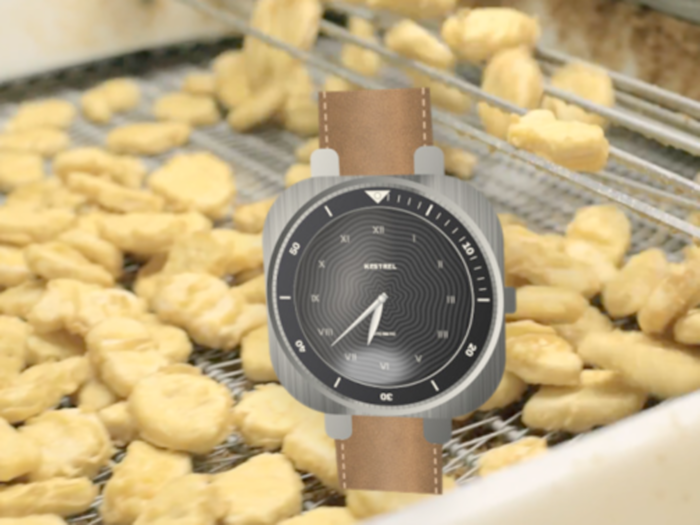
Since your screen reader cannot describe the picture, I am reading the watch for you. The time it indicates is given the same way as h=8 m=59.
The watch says h=6 m=38
